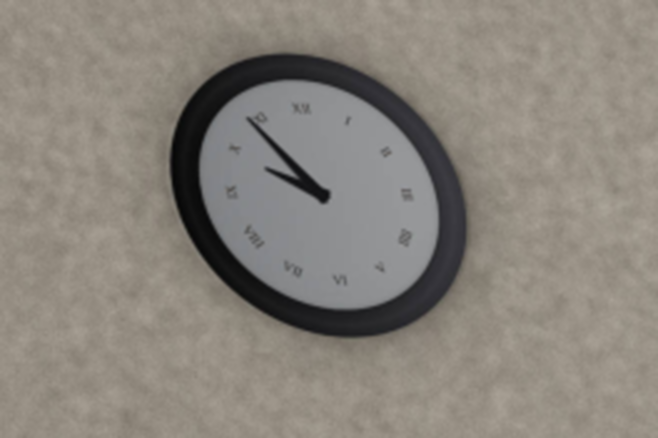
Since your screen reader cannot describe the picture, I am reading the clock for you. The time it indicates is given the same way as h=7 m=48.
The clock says h=9 m=54
